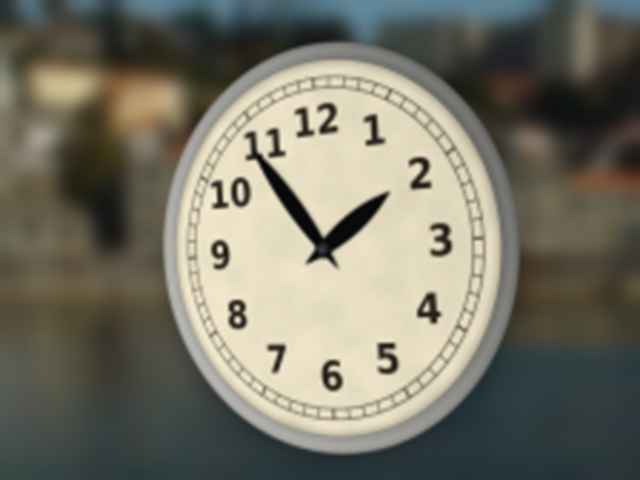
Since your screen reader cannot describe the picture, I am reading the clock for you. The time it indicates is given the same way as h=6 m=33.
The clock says h=1 m=54
